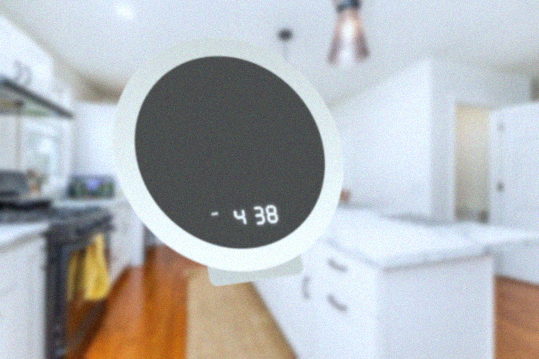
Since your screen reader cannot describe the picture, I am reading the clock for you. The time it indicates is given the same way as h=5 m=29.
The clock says h=4 m=38
